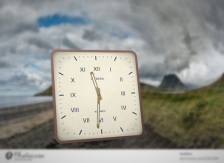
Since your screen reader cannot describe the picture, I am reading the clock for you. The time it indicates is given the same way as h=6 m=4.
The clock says h=11 m=31
